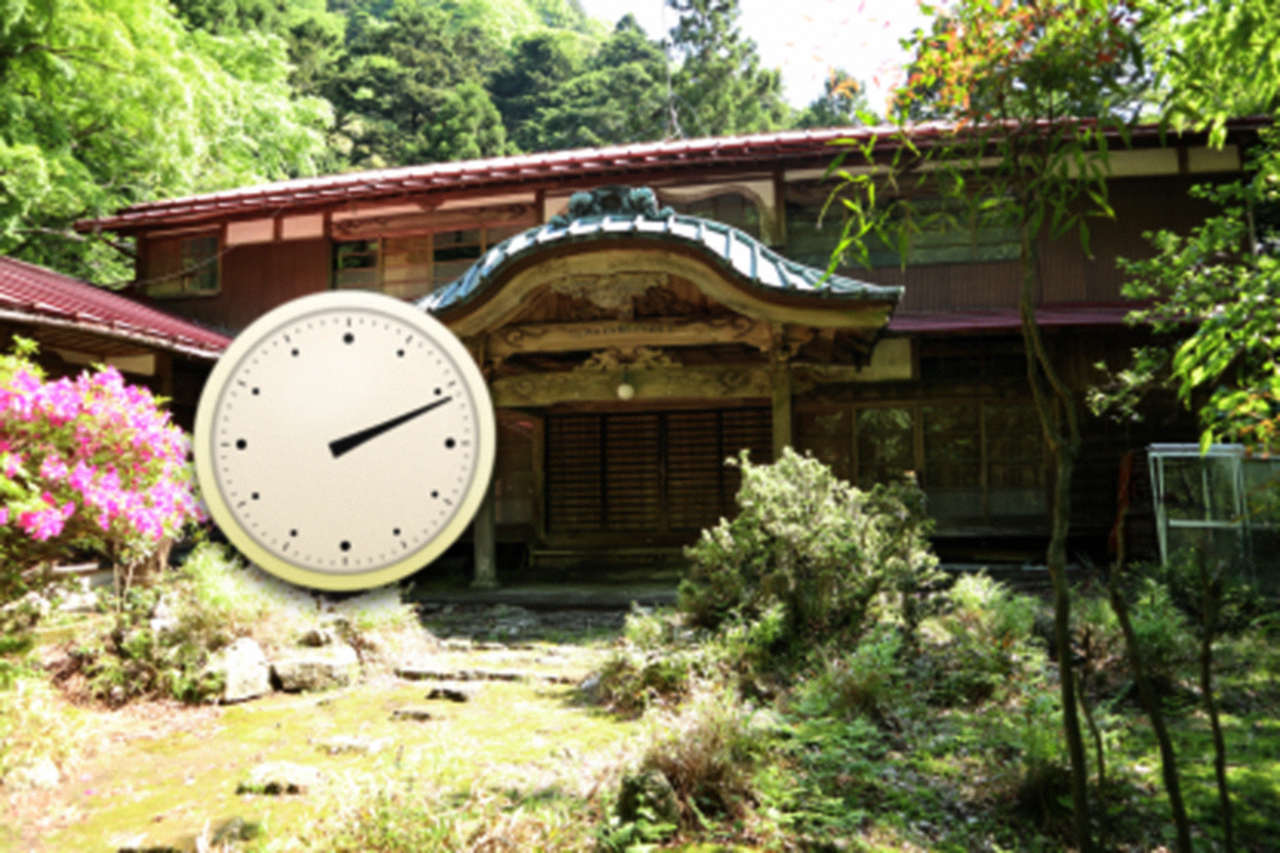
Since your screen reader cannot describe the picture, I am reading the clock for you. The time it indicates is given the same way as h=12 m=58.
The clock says h=2 m=11
